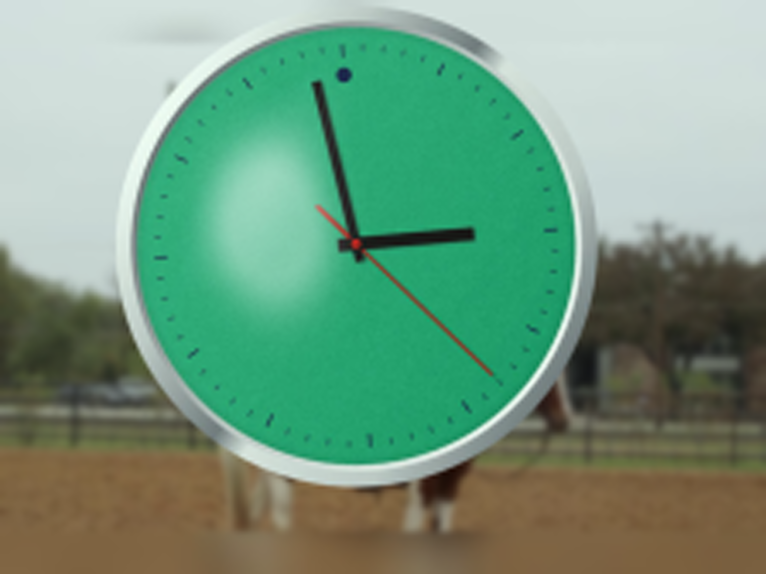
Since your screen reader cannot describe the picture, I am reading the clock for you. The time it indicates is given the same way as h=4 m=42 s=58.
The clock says h=2 m=58 s=23
